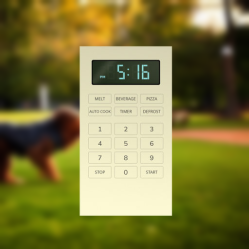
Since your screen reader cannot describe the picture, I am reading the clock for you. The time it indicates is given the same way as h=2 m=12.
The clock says h=5 m=16
